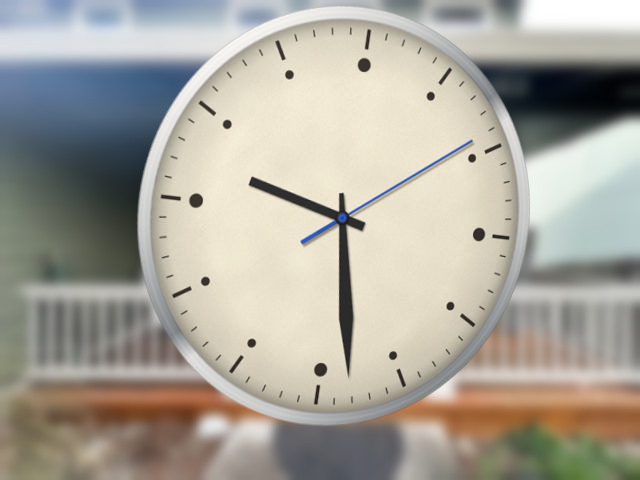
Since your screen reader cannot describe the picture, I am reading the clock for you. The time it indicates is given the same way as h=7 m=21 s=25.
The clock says h=9 m=28 s=9
